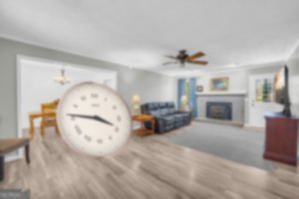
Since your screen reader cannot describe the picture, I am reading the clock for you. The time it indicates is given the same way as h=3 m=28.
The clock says h=3 m=46
